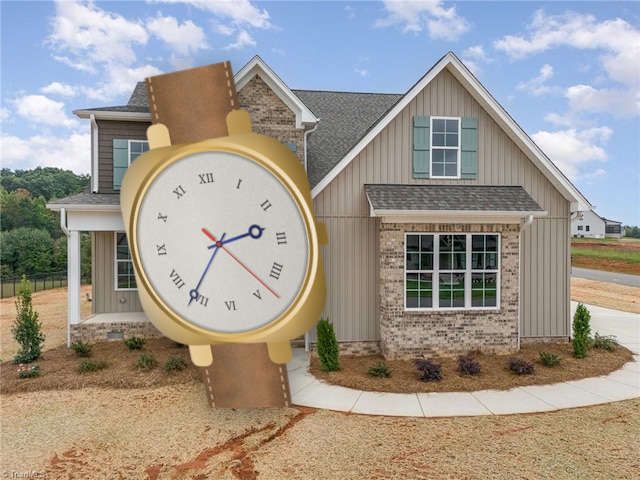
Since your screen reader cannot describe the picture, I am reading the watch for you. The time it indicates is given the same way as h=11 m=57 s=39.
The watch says h=2 m=36 s=23
